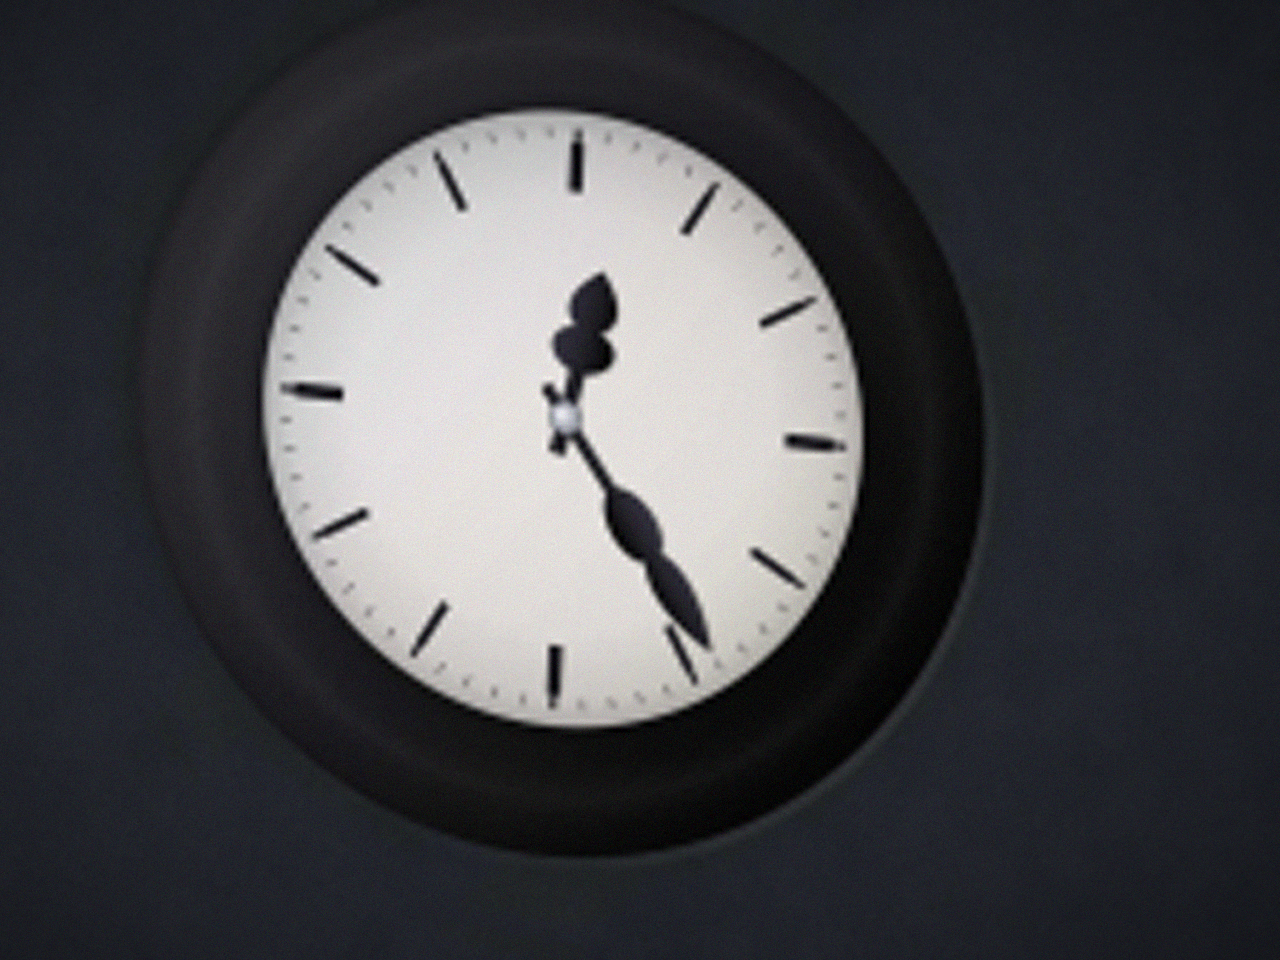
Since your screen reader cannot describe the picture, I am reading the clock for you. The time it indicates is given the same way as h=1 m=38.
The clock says h=12 m=24
